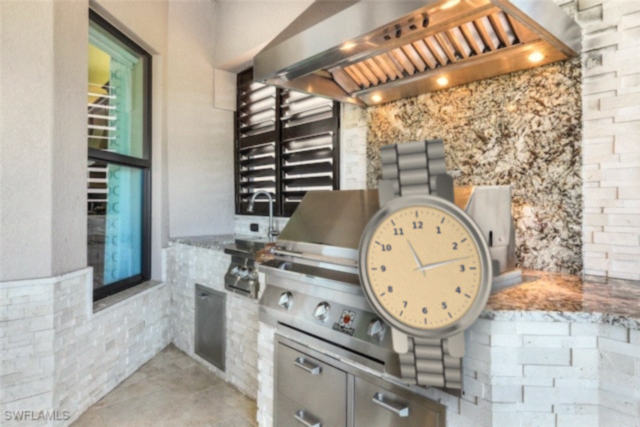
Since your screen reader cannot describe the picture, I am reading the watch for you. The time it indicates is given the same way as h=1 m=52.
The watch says h=11 m=13
